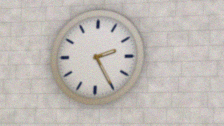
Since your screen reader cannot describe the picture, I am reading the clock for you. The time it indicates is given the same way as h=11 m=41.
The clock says h=2 m=25
